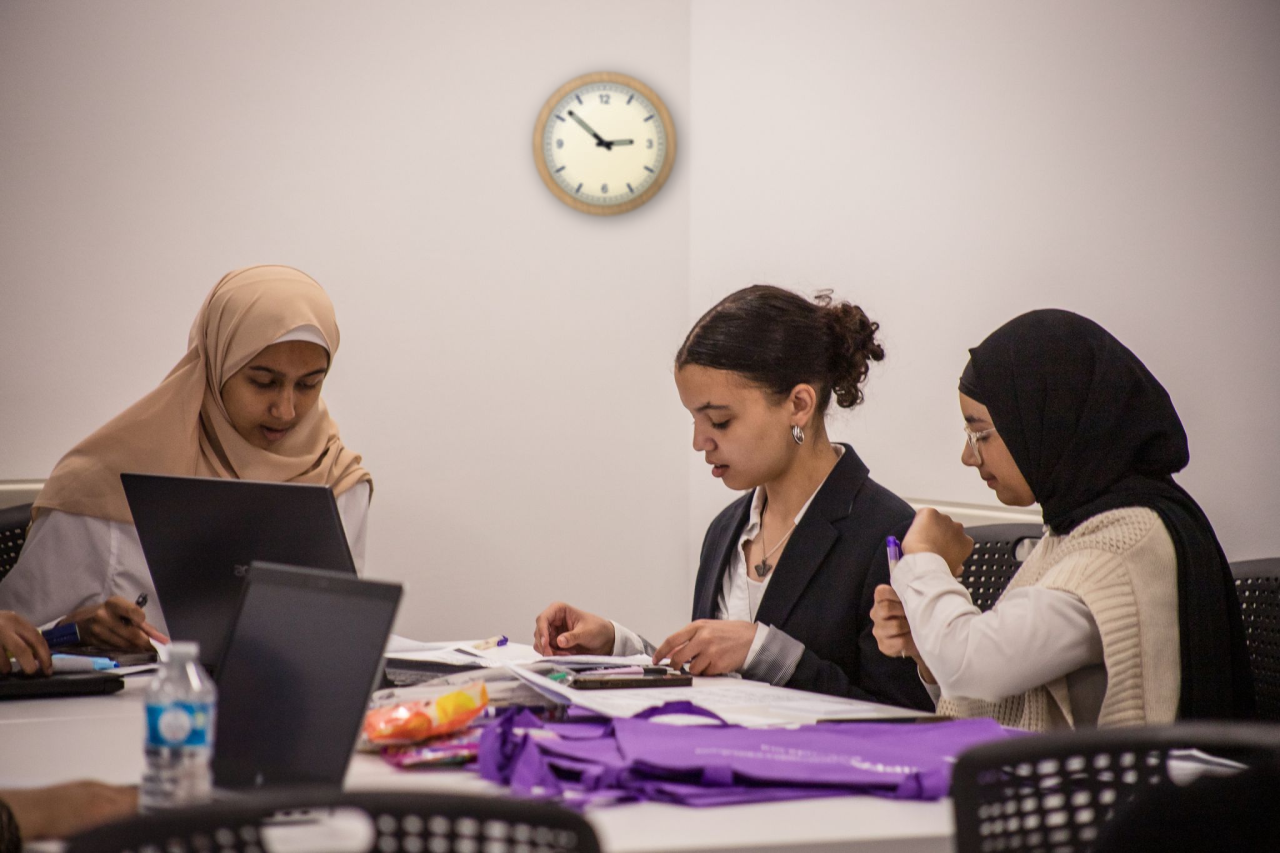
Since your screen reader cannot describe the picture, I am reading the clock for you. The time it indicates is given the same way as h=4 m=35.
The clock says h=2 m=52
